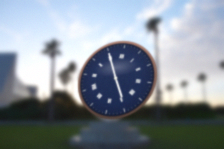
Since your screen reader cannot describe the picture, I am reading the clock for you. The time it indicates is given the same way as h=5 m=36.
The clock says h=4 m=55
